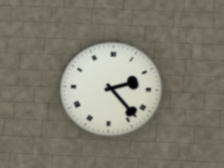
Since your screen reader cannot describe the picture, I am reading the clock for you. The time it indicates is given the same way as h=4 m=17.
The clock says h=2 m=23
